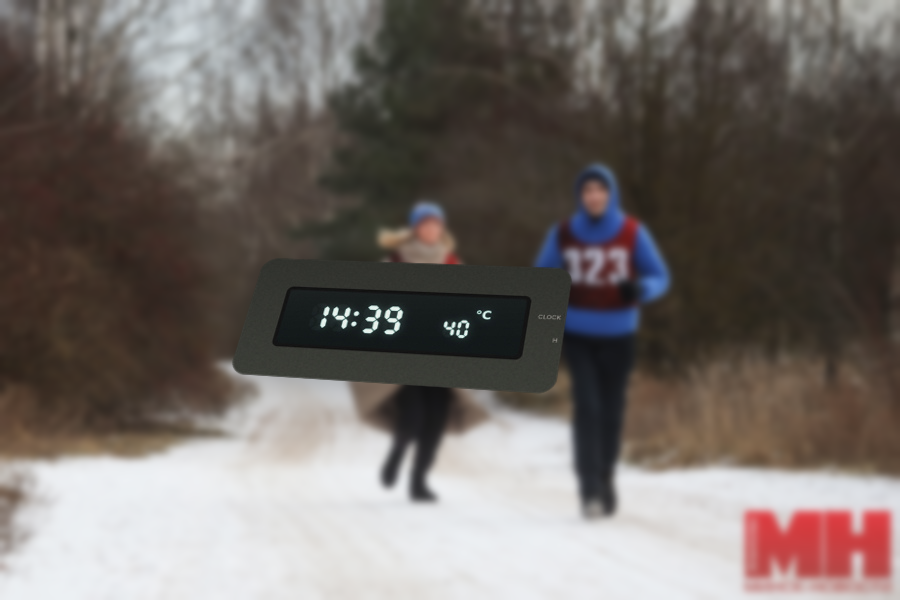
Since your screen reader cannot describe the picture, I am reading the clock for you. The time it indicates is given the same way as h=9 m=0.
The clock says h=14 m=39
